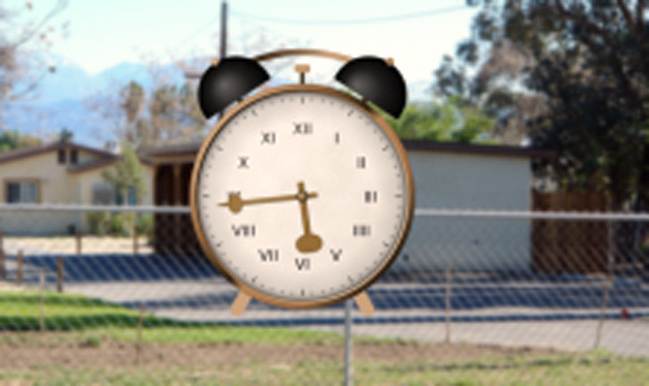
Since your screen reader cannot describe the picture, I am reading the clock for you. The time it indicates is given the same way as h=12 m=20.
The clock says h=5 m=44
